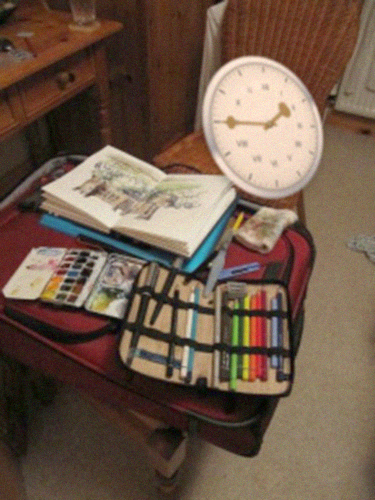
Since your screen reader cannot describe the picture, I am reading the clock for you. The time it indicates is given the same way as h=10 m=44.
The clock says h=1 m=45
